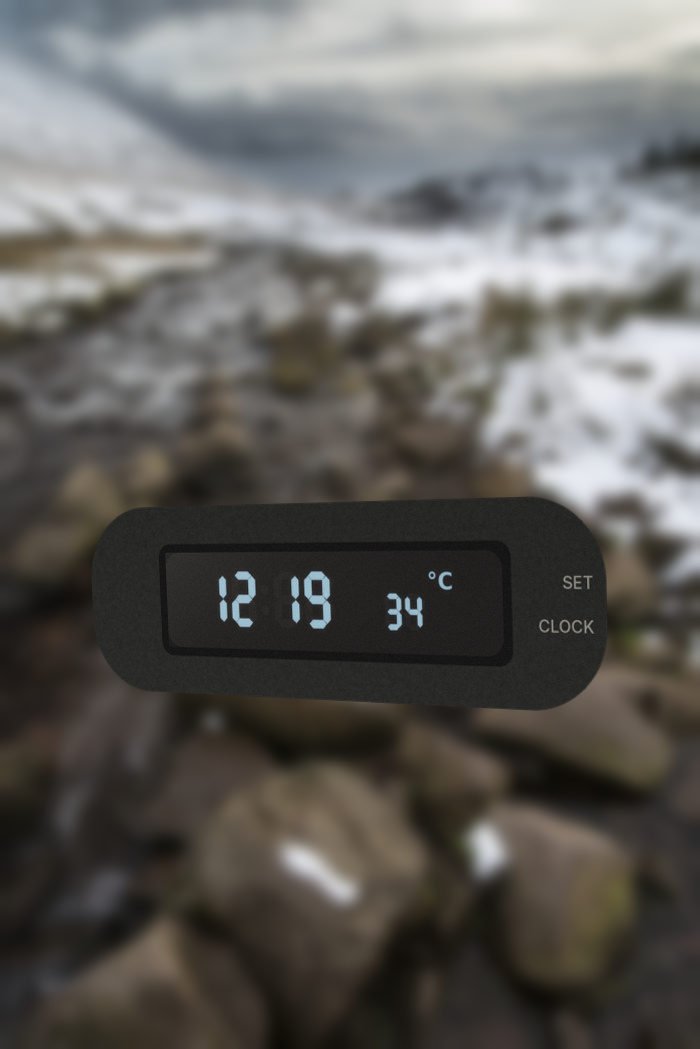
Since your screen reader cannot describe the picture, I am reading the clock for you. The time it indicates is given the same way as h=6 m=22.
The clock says h=12 m=19
